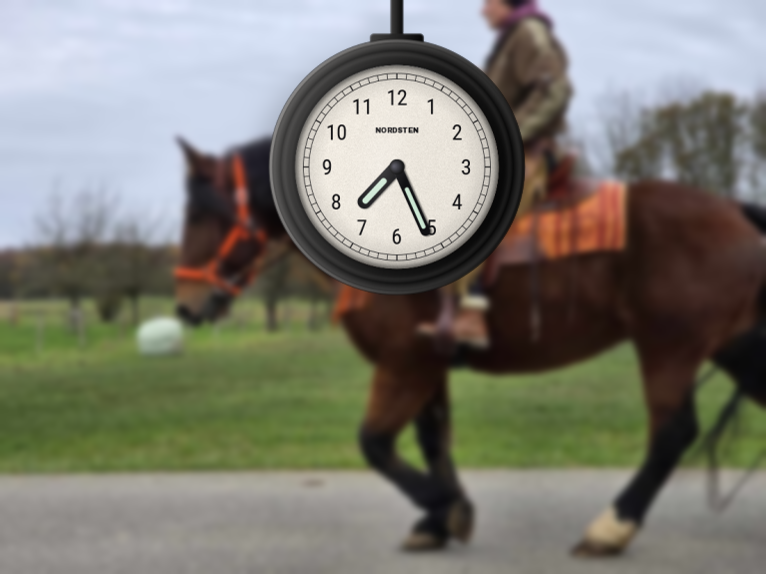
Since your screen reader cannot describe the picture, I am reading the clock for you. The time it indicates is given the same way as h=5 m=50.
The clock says h=7 m=26
